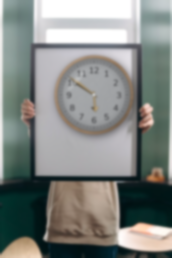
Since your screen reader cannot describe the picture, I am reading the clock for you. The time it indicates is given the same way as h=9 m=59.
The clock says h=5 m=51
